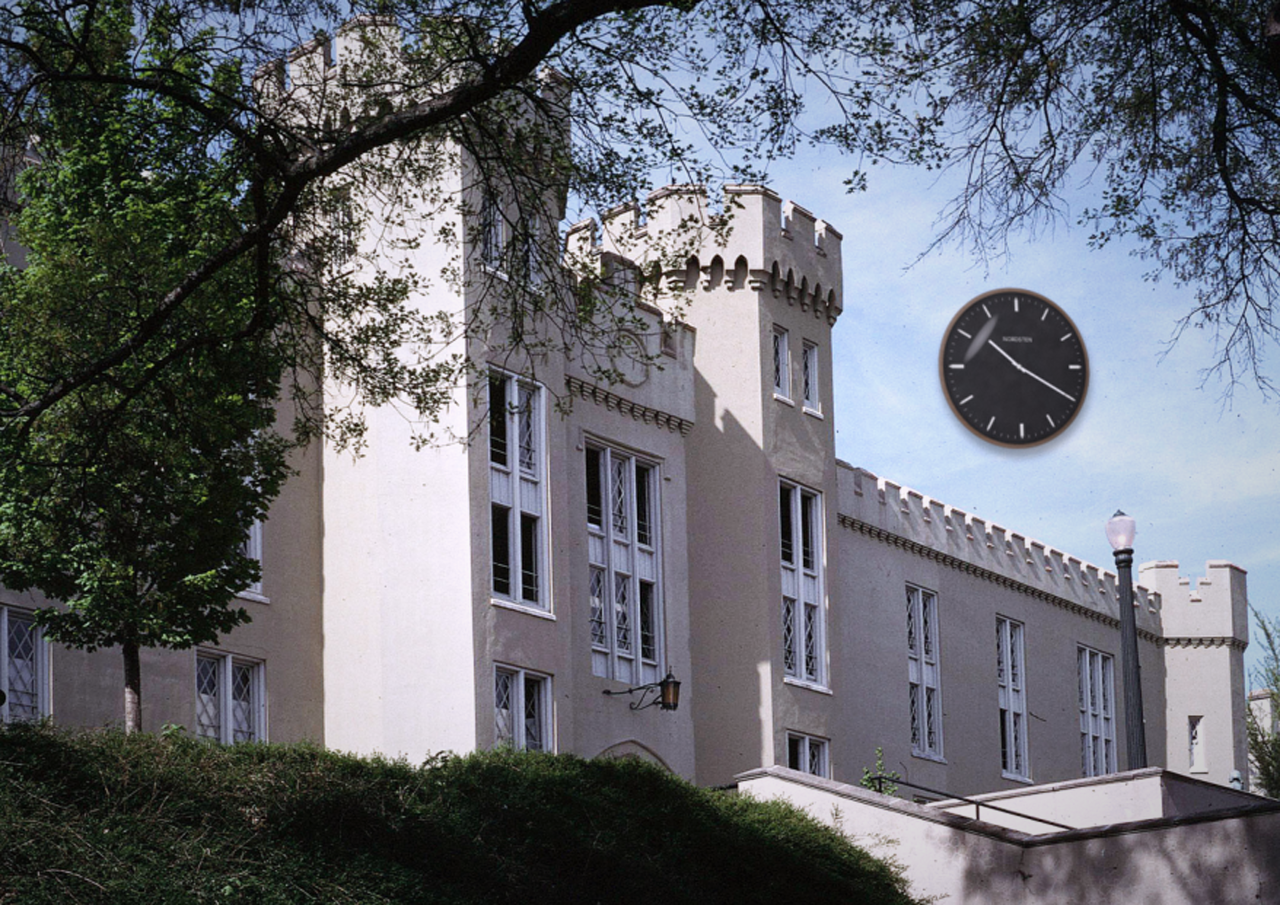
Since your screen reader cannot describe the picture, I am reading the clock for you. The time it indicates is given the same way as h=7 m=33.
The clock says h=10 m=20
